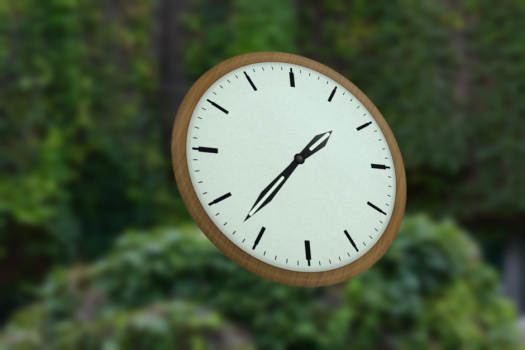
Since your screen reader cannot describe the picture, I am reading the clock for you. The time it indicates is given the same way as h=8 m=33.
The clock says h=1 m=37
